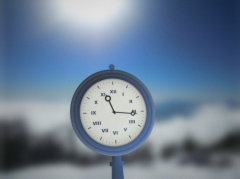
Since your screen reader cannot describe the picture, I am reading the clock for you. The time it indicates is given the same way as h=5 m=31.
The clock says h=11 m=16
